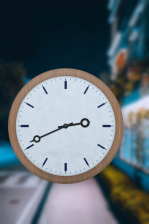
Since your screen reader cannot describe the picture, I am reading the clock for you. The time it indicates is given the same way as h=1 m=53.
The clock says h=2 m=41
